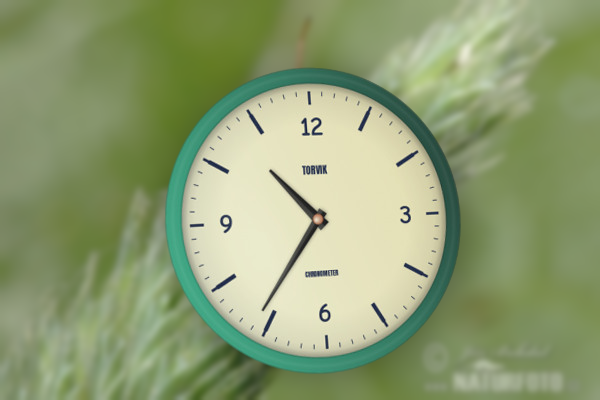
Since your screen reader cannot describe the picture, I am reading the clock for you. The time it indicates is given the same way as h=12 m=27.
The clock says h=10 m=36
